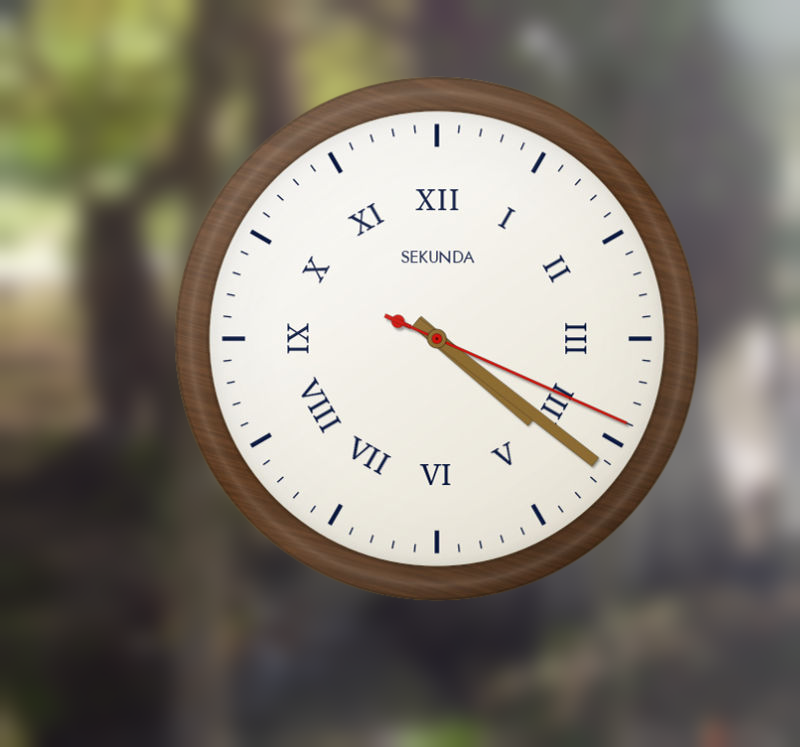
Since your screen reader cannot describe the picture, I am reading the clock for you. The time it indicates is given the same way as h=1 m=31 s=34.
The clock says h=4 m=21 s=19
